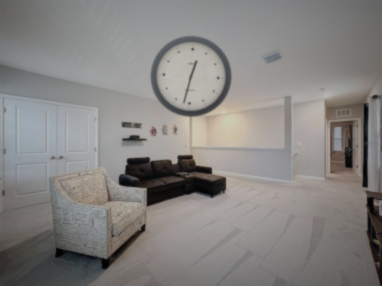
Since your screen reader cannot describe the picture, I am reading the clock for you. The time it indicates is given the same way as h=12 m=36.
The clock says h=12 m=32
